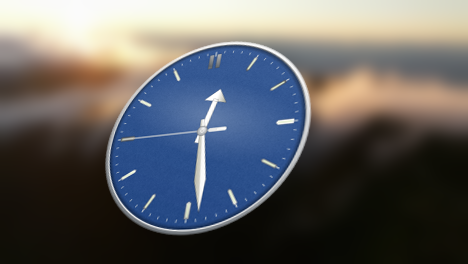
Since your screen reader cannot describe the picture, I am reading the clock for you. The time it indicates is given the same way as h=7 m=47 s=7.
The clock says h=12 m=28 s=45
